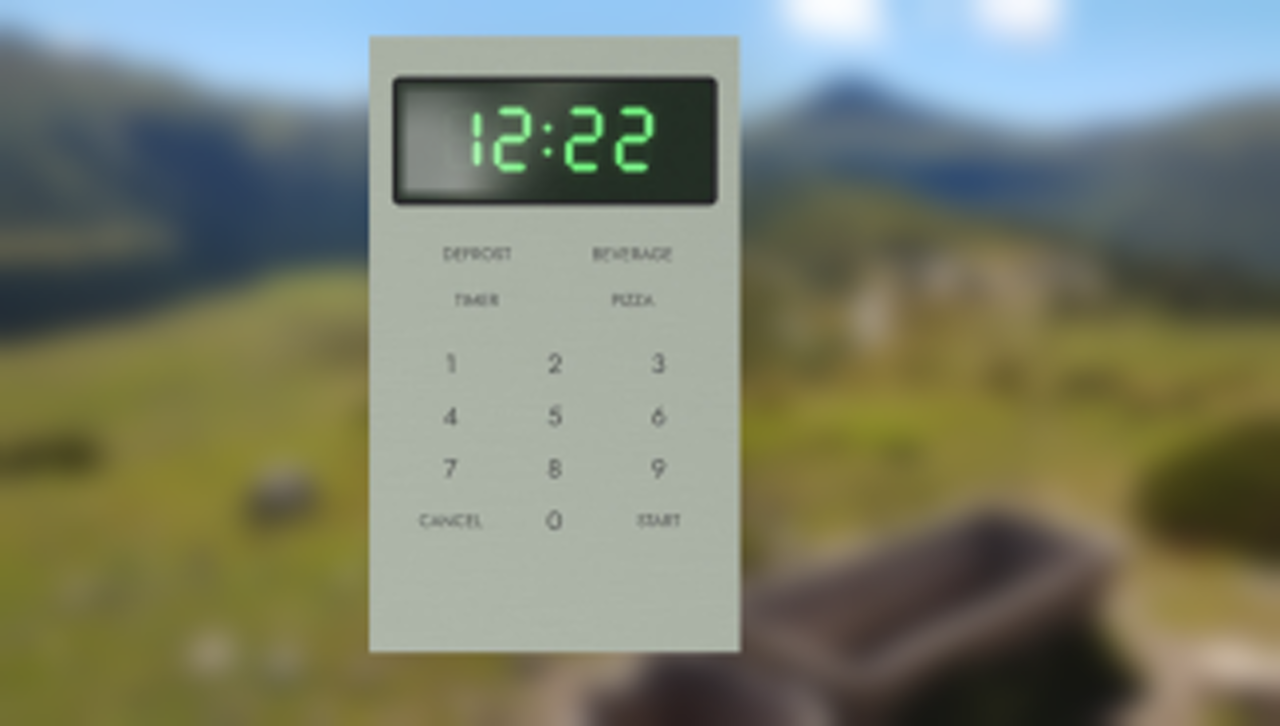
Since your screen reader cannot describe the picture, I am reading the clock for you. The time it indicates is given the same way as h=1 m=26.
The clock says h=12 m=22
